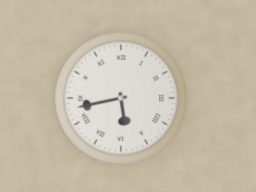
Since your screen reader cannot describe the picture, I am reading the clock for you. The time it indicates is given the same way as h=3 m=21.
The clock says h=5 m=43
